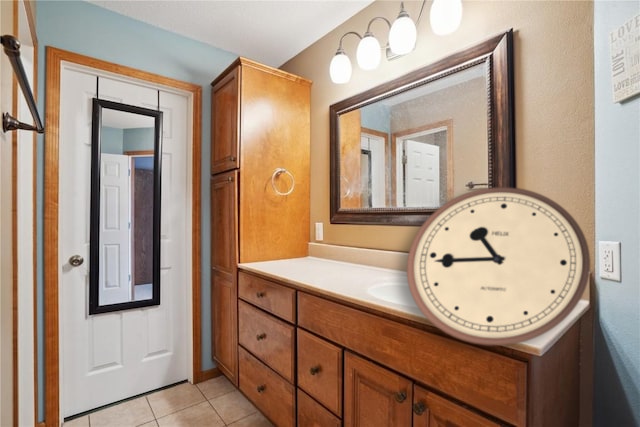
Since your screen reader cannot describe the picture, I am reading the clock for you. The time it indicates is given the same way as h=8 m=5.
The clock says h=10 m=44
